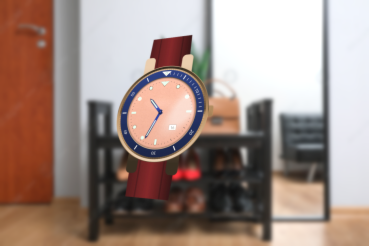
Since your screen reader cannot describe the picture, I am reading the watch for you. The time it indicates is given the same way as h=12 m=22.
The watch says h=10 m=34
